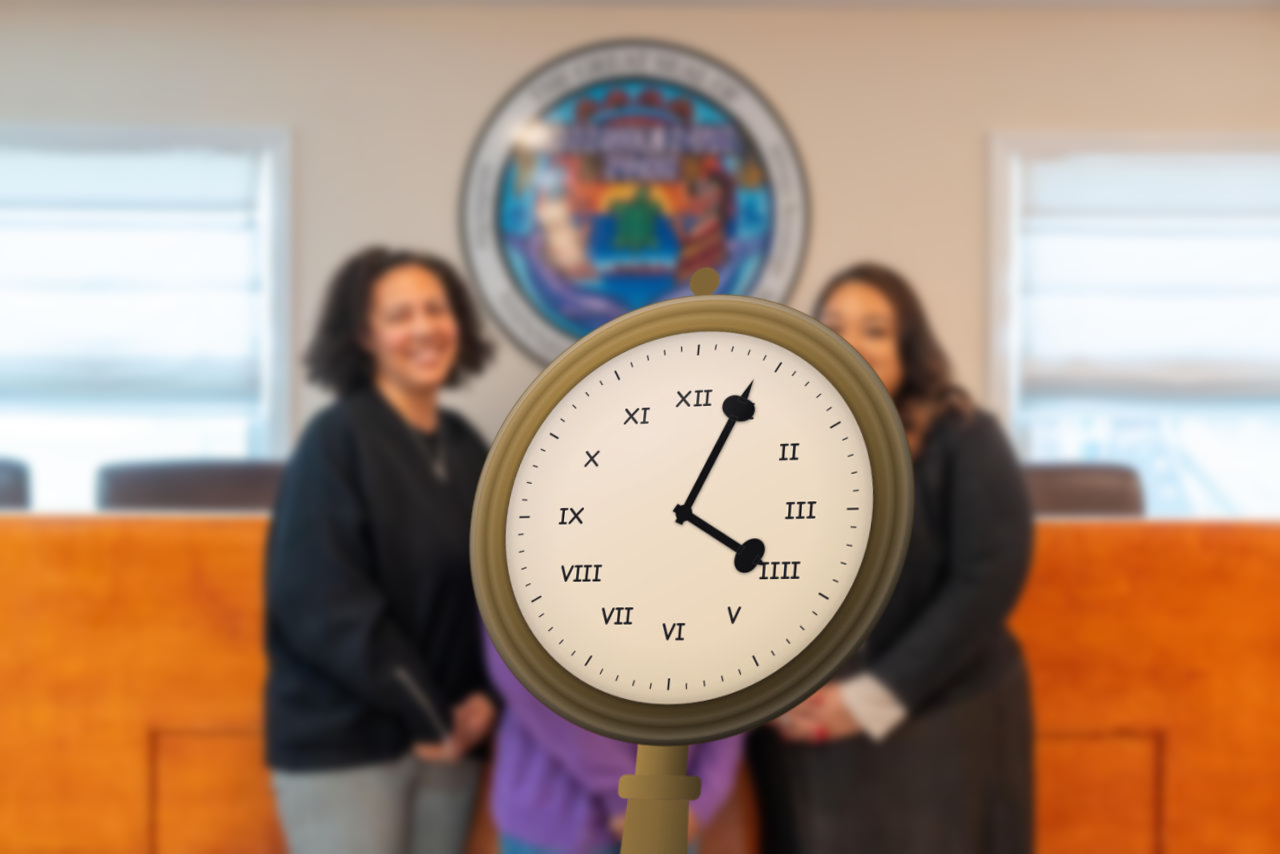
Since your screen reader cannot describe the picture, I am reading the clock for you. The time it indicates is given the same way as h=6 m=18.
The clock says h=4 m=4
